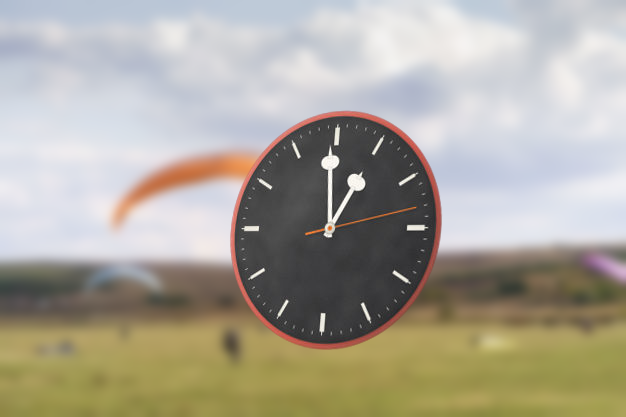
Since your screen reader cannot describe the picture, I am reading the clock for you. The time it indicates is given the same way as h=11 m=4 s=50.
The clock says h=12 m=59 s=13
